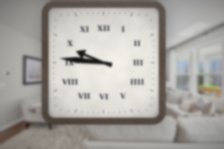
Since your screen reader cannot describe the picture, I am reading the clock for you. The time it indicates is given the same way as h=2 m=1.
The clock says h=9 m=46
